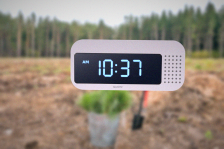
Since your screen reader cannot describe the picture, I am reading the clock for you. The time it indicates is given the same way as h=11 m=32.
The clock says h=10 m=37
